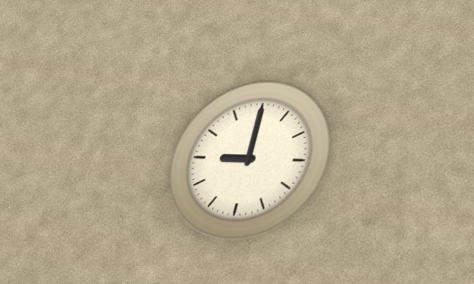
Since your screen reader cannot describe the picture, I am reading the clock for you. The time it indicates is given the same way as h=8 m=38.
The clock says h=9 m=0
